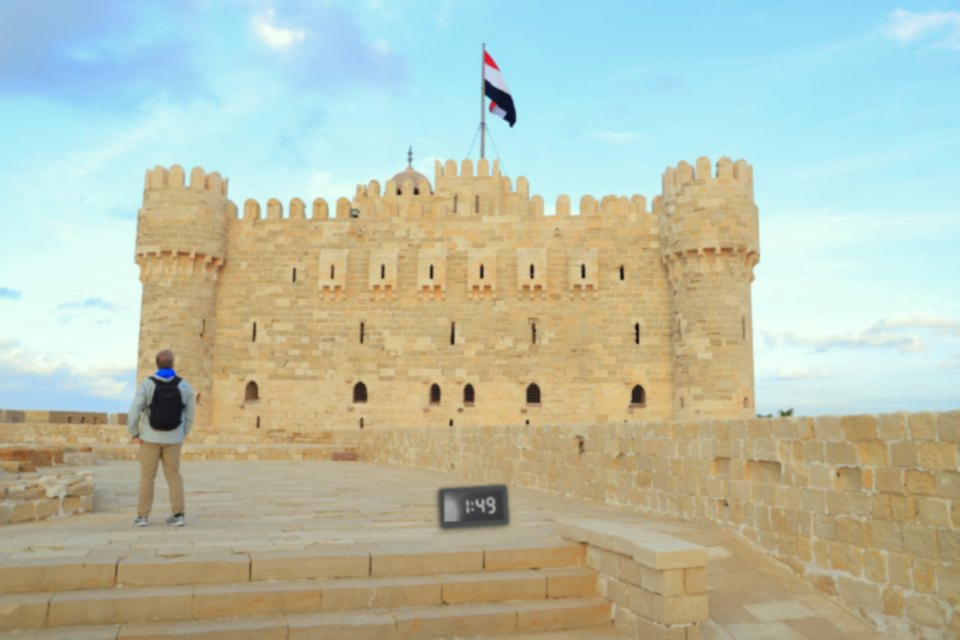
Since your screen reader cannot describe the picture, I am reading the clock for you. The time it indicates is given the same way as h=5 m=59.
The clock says h=1 m=49
